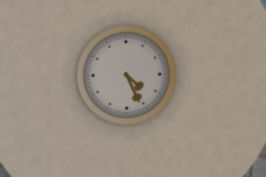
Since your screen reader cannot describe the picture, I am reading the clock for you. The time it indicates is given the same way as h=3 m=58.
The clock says h=4 m=26
